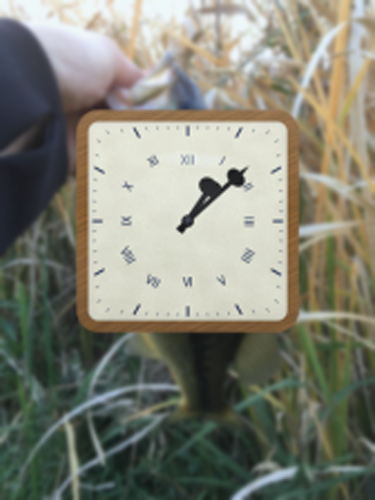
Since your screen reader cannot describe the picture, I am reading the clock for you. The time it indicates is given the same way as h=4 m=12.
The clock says h=1 m=8
